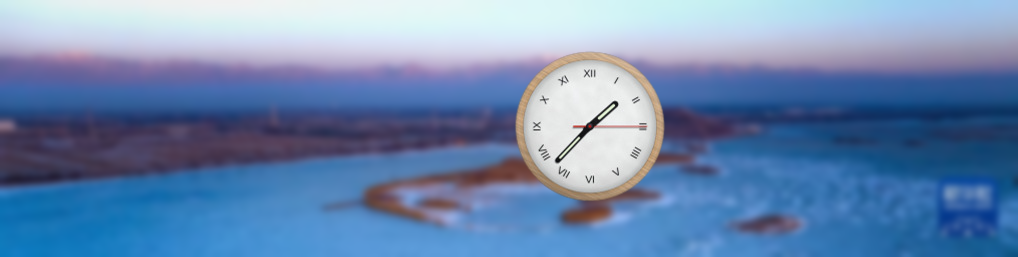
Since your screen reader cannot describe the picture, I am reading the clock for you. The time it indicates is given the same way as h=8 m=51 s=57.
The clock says h=1 m=37 s=15
